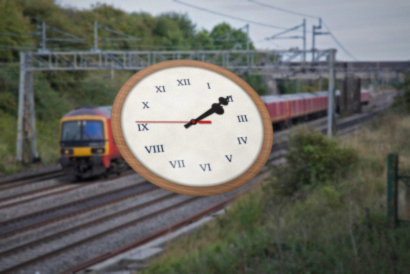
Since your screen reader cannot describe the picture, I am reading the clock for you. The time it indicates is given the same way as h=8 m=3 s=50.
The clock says h=2 m=9 s=46
